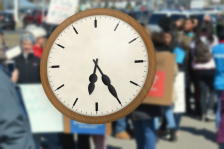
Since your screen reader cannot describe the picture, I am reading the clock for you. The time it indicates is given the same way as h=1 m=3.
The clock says h=6 m=25
